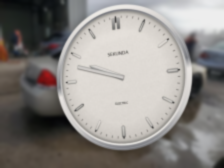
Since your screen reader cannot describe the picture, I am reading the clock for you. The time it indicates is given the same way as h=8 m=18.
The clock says h=9 m=48
